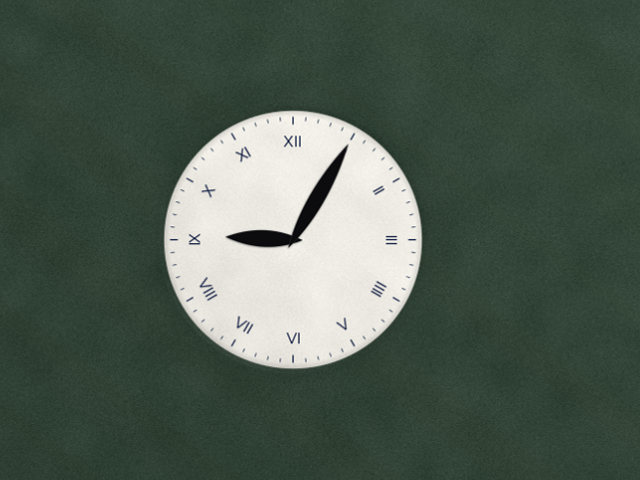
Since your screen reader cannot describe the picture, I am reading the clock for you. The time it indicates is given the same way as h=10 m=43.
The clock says h=9 m=5
